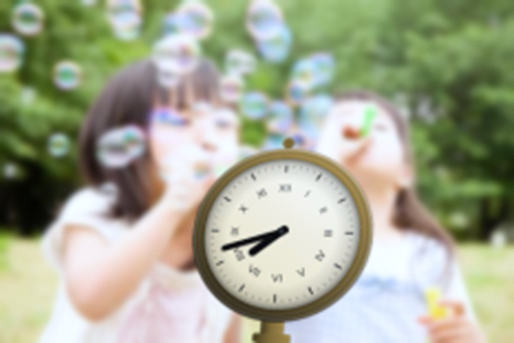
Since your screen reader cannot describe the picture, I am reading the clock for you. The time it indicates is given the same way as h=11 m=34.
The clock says h=7 m=42
